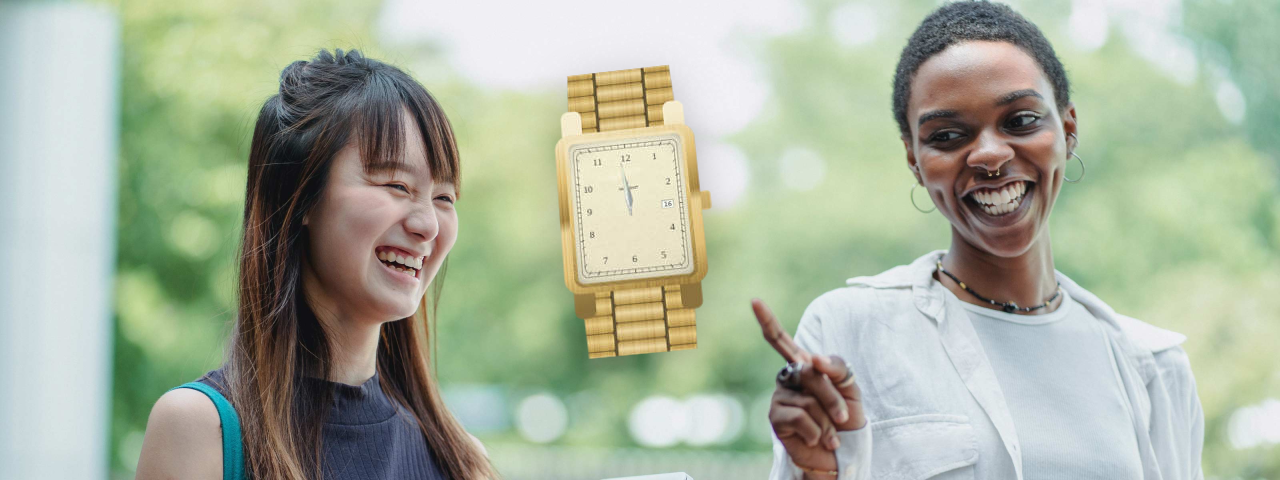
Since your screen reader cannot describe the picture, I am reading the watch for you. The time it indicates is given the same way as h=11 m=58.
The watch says h=11 m=59
